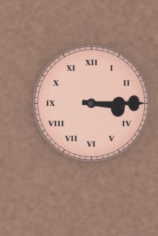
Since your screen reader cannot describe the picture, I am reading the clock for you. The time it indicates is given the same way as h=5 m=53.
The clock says h=3 m=15
